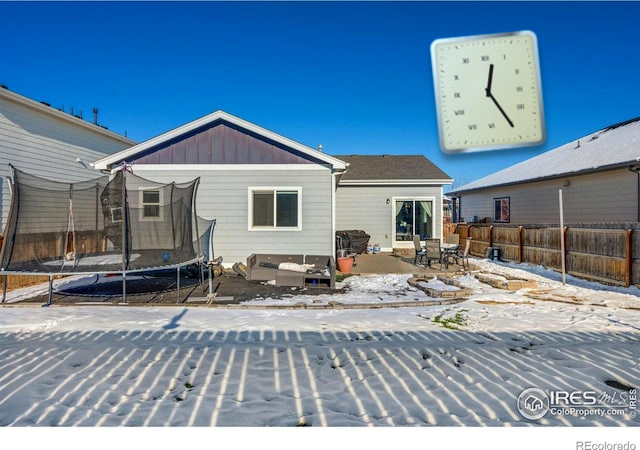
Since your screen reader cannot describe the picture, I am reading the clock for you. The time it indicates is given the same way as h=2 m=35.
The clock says h=12 m=25
